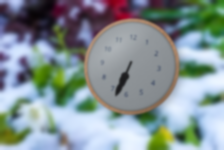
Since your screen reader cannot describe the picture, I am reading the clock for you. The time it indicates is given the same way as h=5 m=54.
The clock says h=6 m=33
